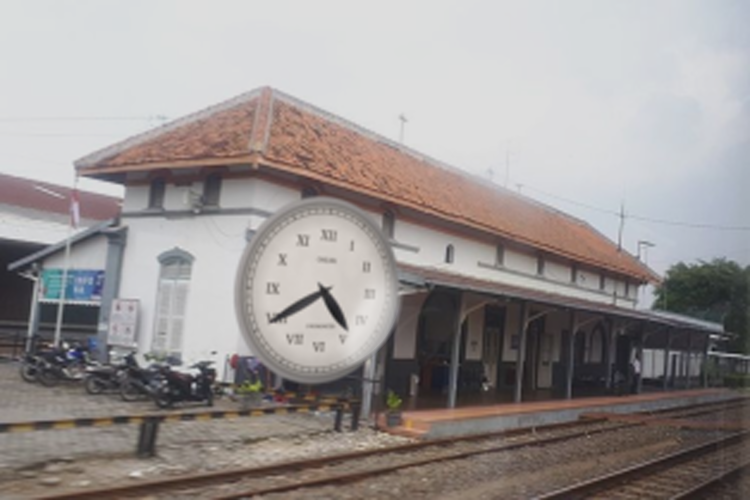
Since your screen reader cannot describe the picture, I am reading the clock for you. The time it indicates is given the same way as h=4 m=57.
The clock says h=4 m=40
